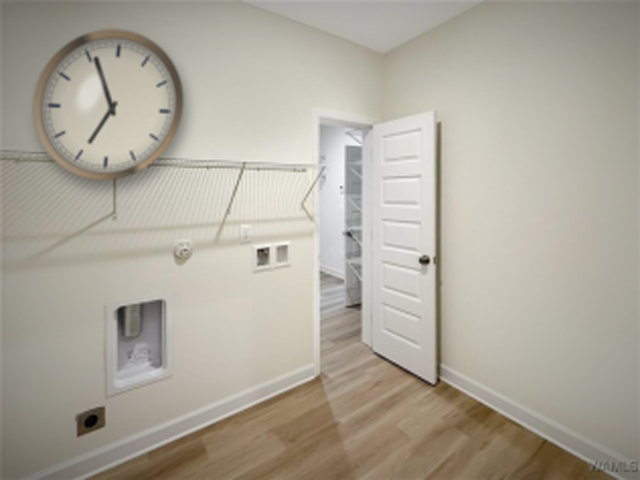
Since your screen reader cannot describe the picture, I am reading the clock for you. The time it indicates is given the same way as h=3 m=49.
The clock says h=6 m=56
